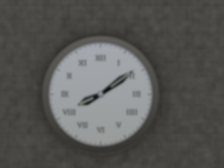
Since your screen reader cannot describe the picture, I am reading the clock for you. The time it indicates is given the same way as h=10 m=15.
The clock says h=8 m=9
